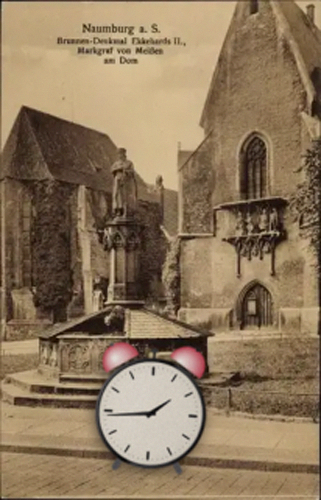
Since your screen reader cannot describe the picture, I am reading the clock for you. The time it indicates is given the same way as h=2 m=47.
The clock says h=1 m=44
